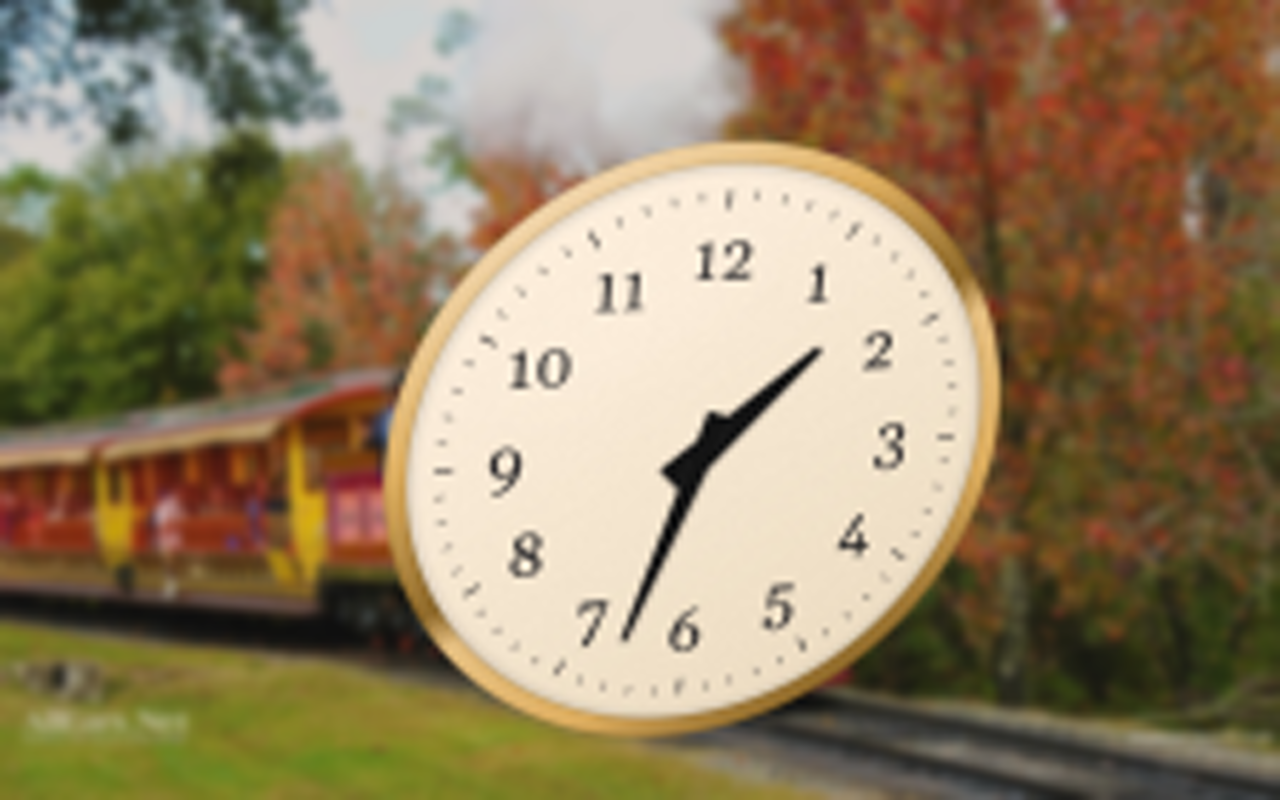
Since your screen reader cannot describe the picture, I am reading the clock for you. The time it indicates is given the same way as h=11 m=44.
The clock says h=1 m=33
